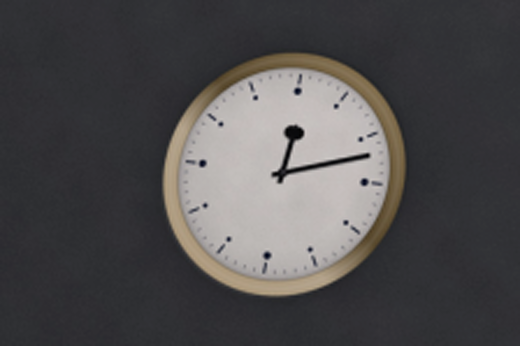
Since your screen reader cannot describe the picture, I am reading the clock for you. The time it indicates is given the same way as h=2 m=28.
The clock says h=12 m=12
